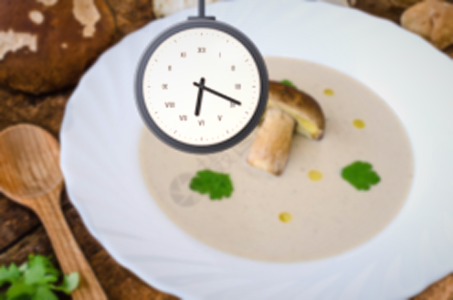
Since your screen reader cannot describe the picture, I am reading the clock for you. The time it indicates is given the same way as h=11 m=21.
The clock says h=6 m=19
